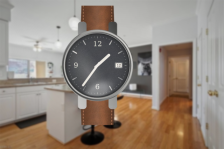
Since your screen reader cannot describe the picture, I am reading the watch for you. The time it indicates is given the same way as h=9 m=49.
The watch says h=1 m=36
